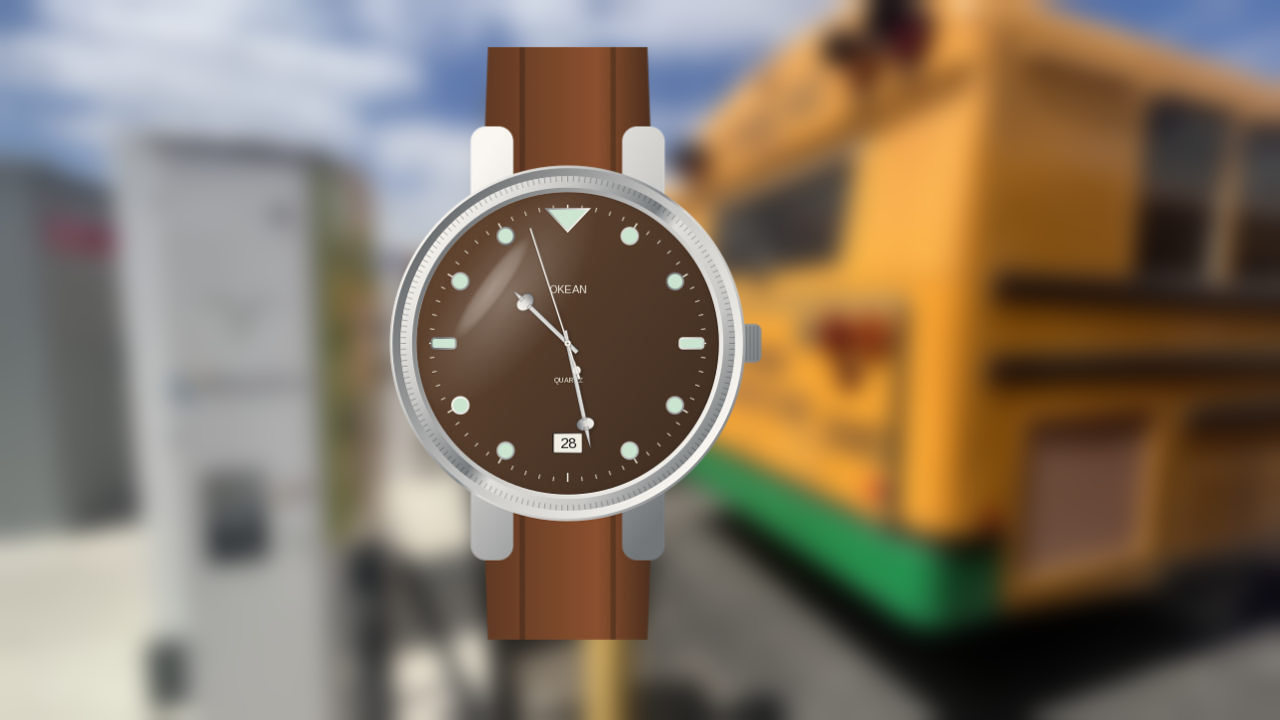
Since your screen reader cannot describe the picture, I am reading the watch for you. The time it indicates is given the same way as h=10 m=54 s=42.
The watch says h=10 m=27 s=57
